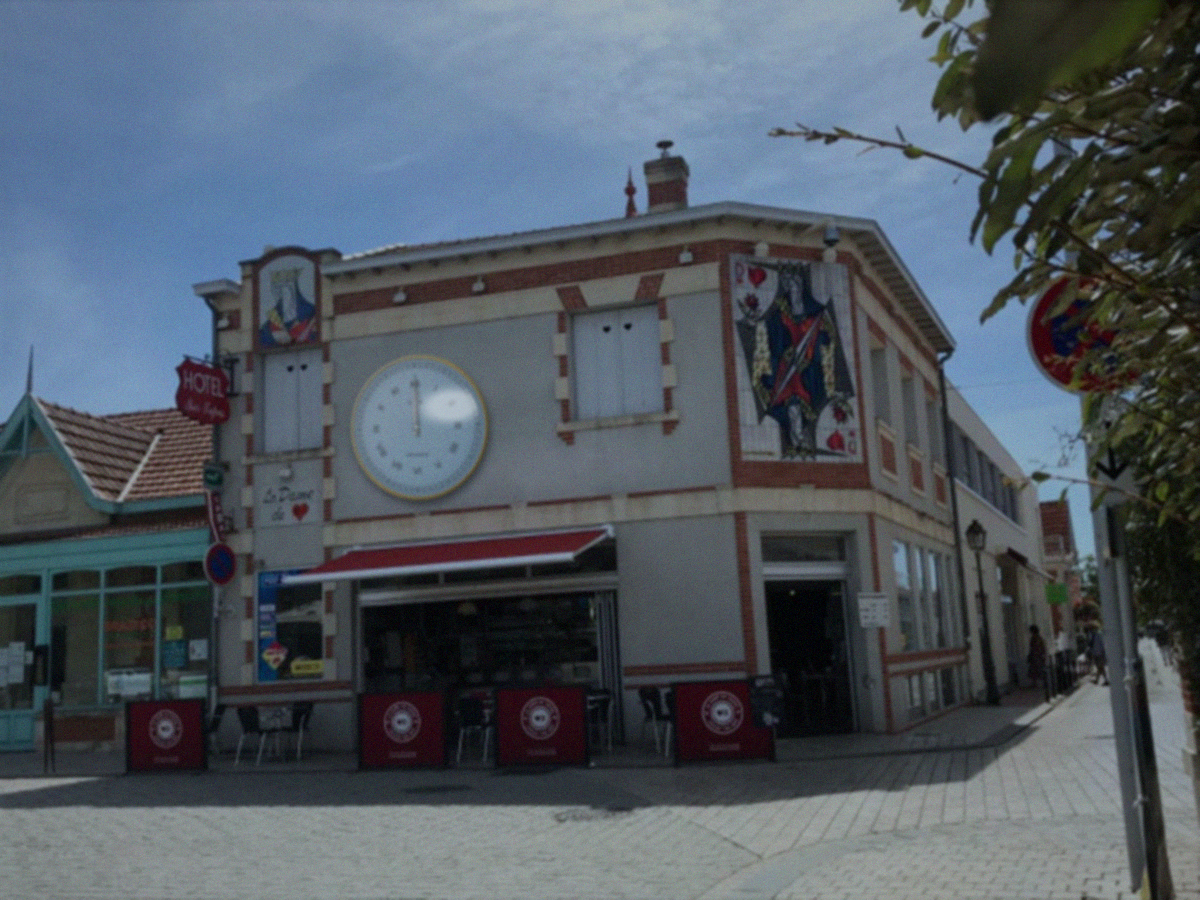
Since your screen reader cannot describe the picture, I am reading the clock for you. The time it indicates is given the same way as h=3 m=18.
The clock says h=12 m=0
